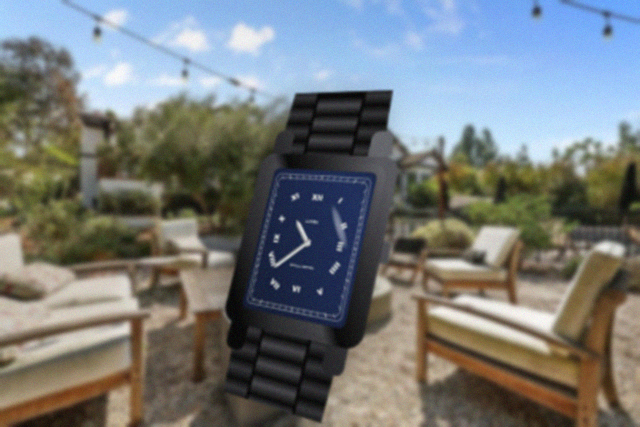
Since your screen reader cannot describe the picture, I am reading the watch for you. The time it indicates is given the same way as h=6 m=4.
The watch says h=10 m=38
